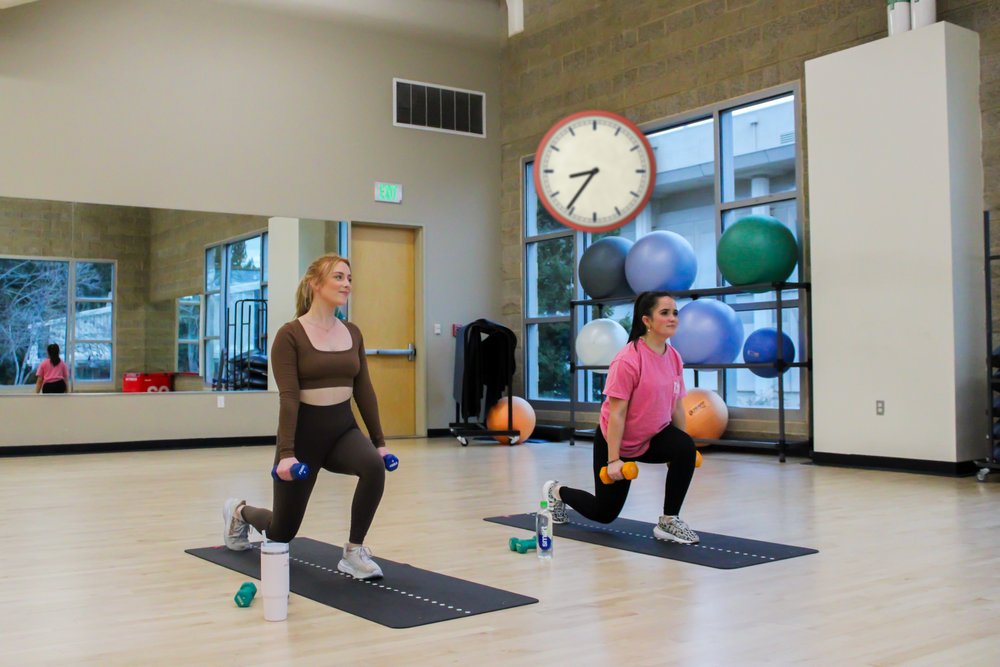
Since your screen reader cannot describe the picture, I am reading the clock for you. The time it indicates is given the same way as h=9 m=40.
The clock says h=8 m=36
